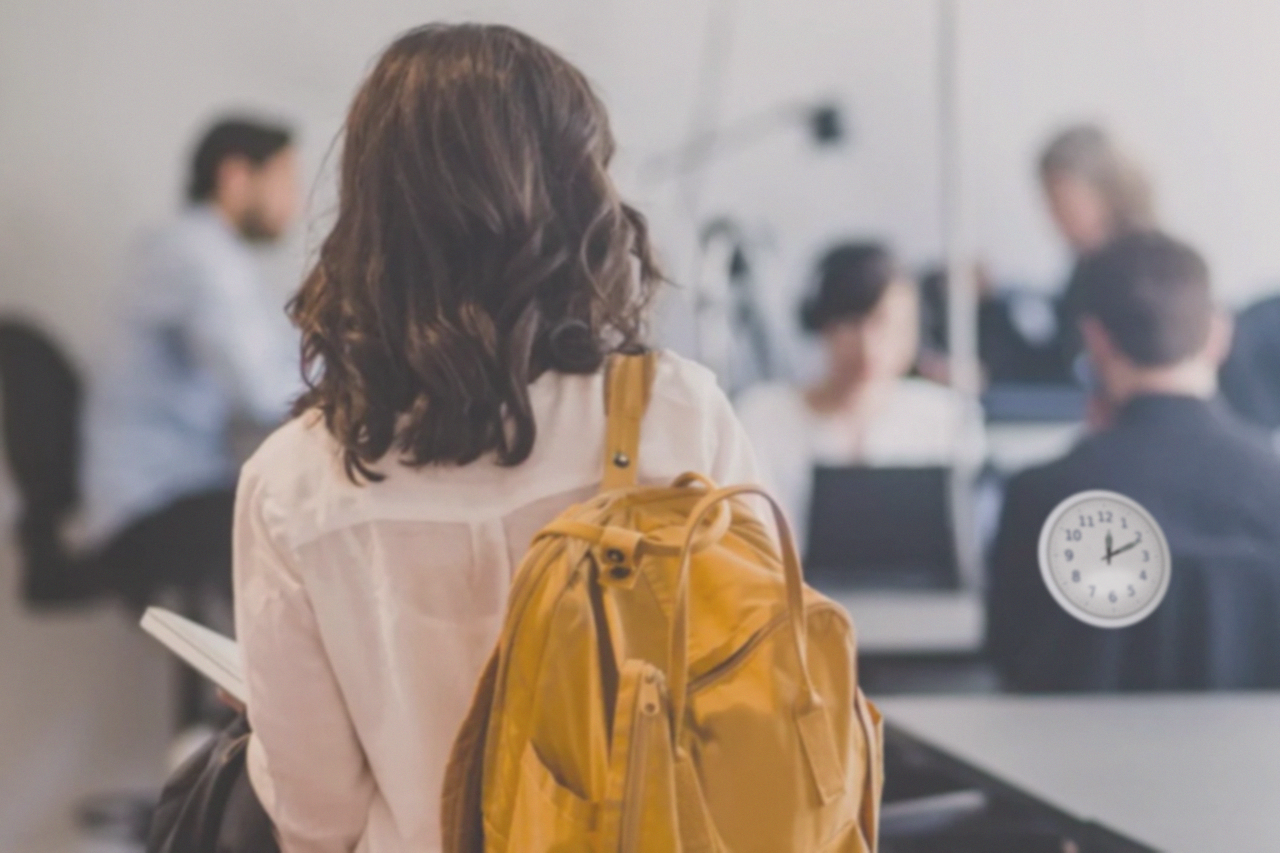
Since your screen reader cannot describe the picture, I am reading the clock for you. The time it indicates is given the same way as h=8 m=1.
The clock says h=12 m=11
